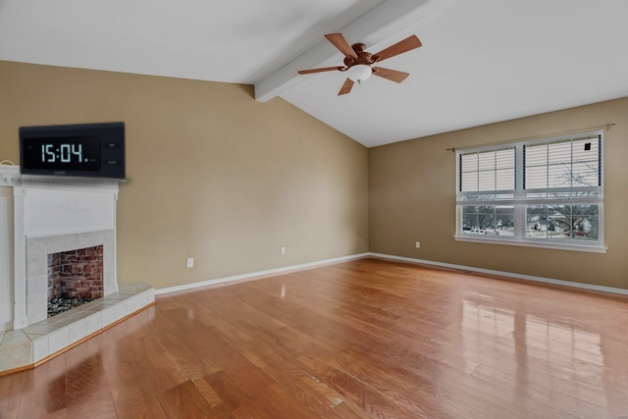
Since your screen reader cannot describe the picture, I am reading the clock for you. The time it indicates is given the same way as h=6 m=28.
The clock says h=15 m=4
